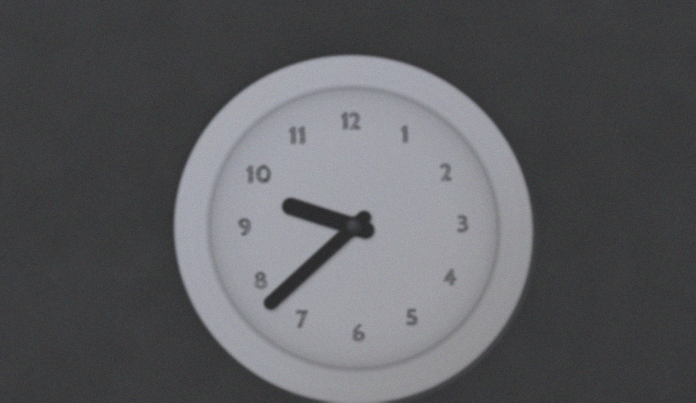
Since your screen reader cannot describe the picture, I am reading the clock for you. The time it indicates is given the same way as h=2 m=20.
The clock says h=9 m=38
